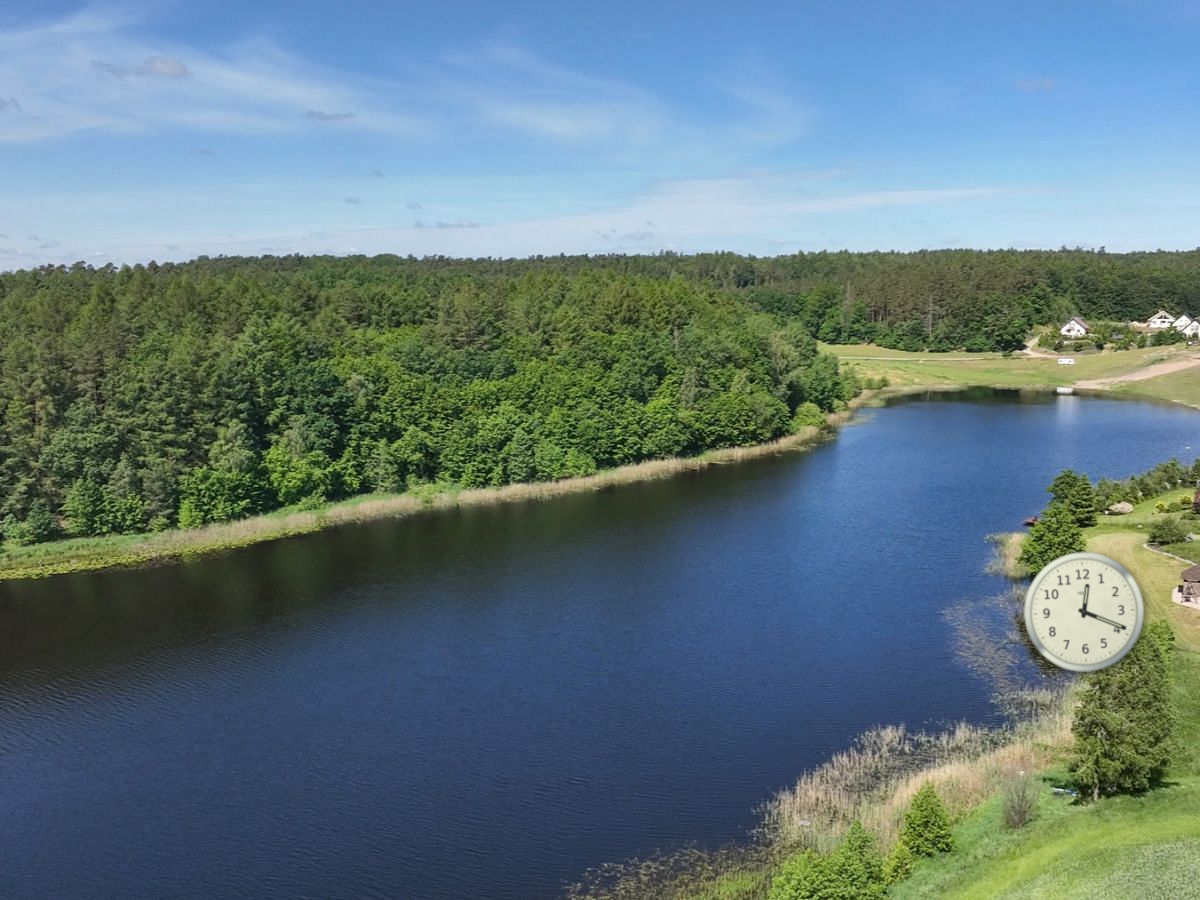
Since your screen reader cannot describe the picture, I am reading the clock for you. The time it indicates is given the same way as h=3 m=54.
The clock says h=12 m=19
